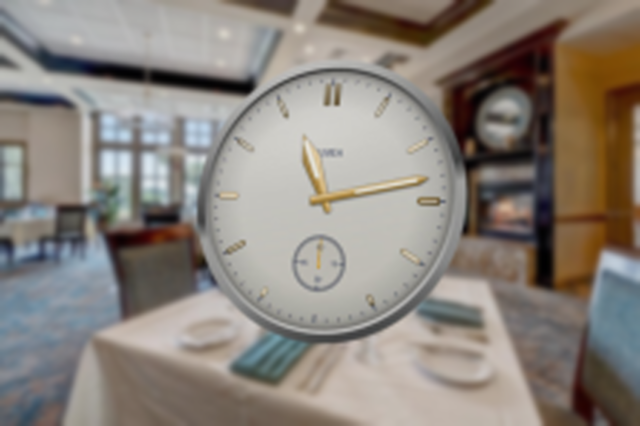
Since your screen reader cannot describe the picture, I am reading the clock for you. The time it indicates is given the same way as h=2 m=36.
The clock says h=11 m=13
